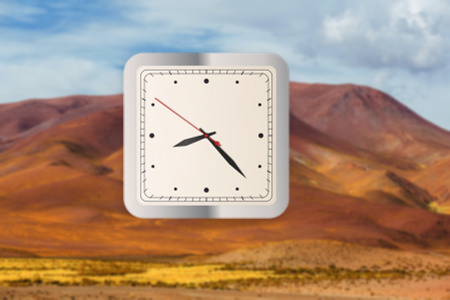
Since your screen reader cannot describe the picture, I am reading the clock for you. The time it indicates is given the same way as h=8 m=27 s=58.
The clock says h=8 m=22 s=51
